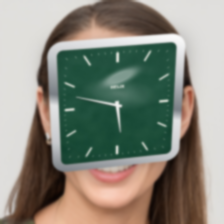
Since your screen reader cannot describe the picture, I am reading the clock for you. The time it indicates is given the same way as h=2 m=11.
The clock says h=5 m=48
